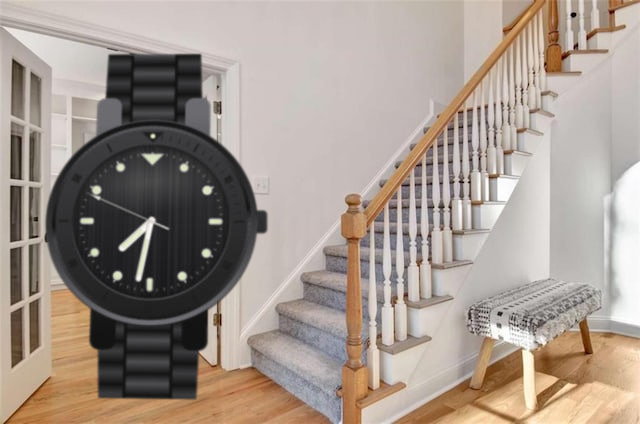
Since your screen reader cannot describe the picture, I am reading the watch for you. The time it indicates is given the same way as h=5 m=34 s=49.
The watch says h=7 m=31 s=49
